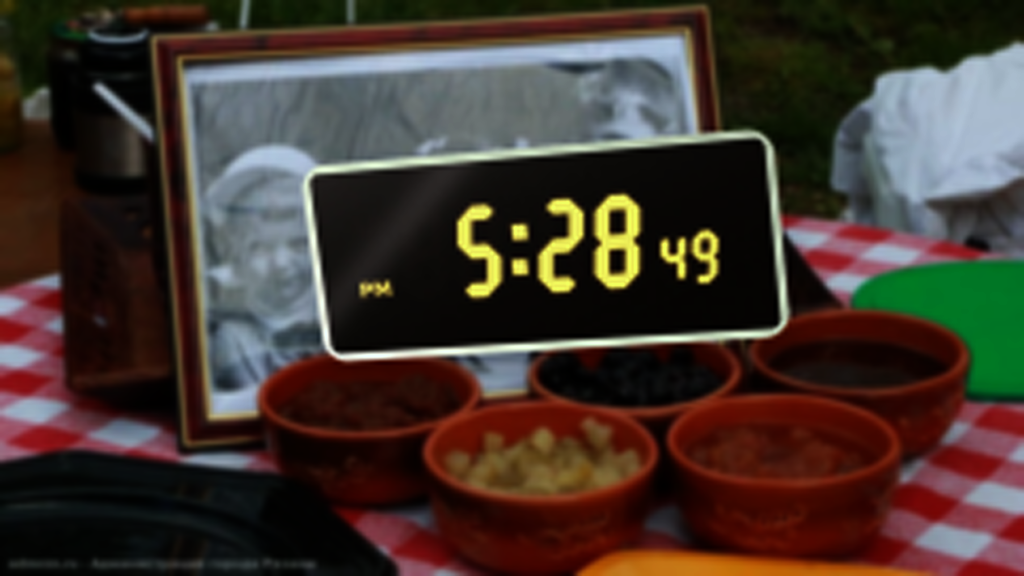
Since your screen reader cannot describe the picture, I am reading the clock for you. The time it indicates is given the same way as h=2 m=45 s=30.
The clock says h=5 m=28 s=49
